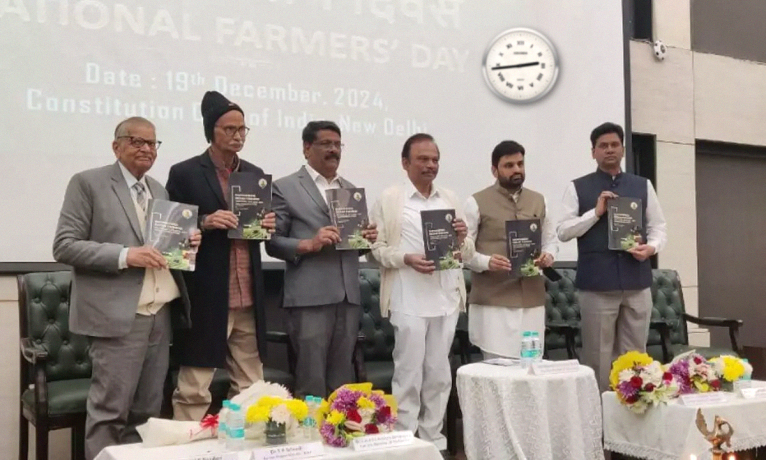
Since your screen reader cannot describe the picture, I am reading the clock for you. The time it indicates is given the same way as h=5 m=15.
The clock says h=2 m=44
